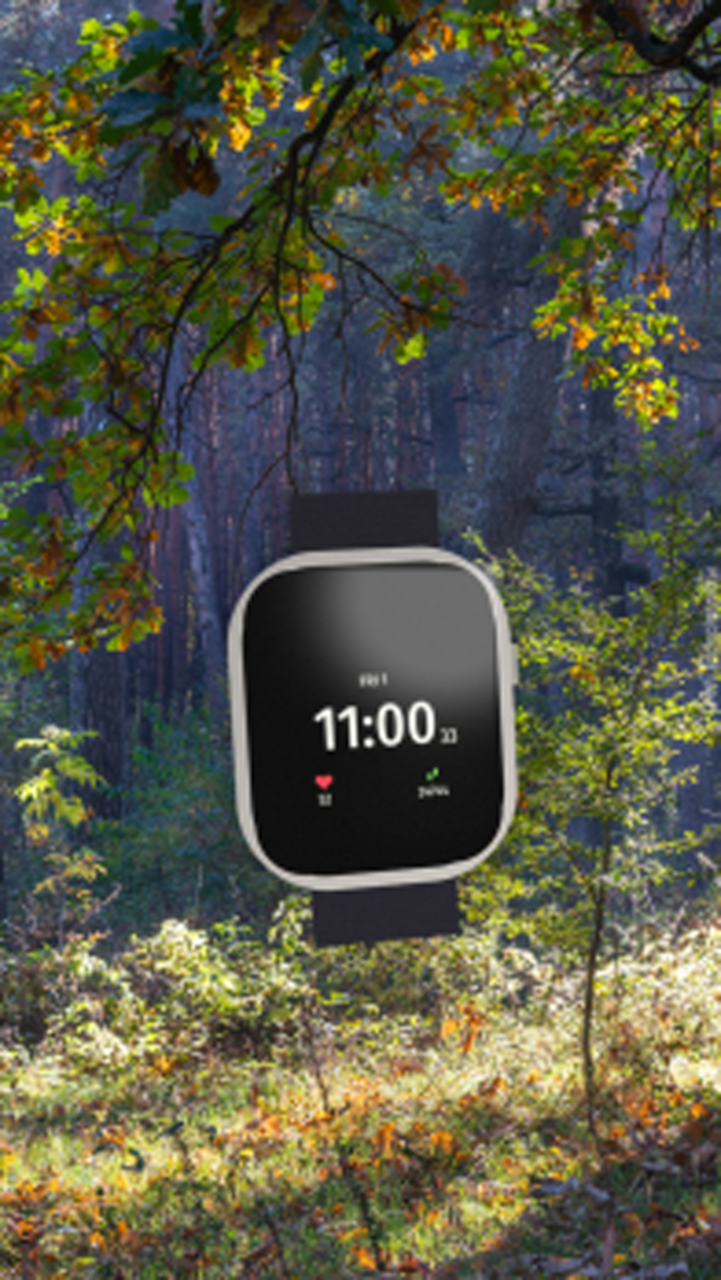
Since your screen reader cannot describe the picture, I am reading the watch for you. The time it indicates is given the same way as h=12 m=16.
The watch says h=11 m=0
